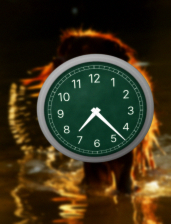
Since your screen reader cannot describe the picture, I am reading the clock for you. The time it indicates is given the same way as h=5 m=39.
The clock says h=7 m=23
